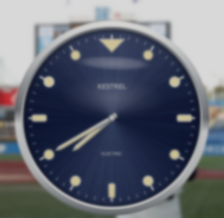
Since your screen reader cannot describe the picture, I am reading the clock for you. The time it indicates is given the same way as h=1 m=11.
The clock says h=7 m=40
